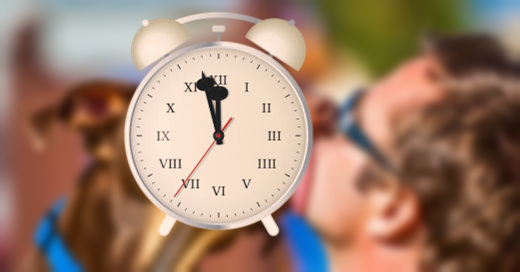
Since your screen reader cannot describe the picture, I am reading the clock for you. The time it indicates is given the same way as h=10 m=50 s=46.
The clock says h=11 m=57 s=36
